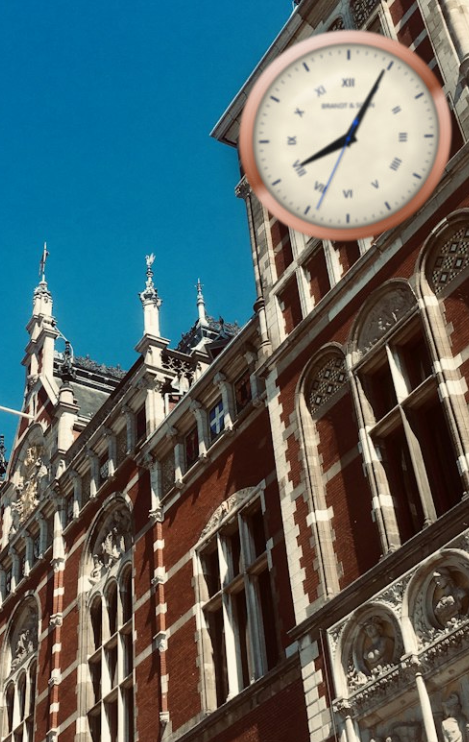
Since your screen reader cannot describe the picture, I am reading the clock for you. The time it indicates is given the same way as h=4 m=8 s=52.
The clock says h=8 m=4 s=34
